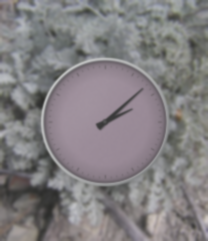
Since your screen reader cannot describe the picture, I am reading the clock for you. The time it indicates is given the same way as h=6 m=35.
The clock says h=2 m=8
